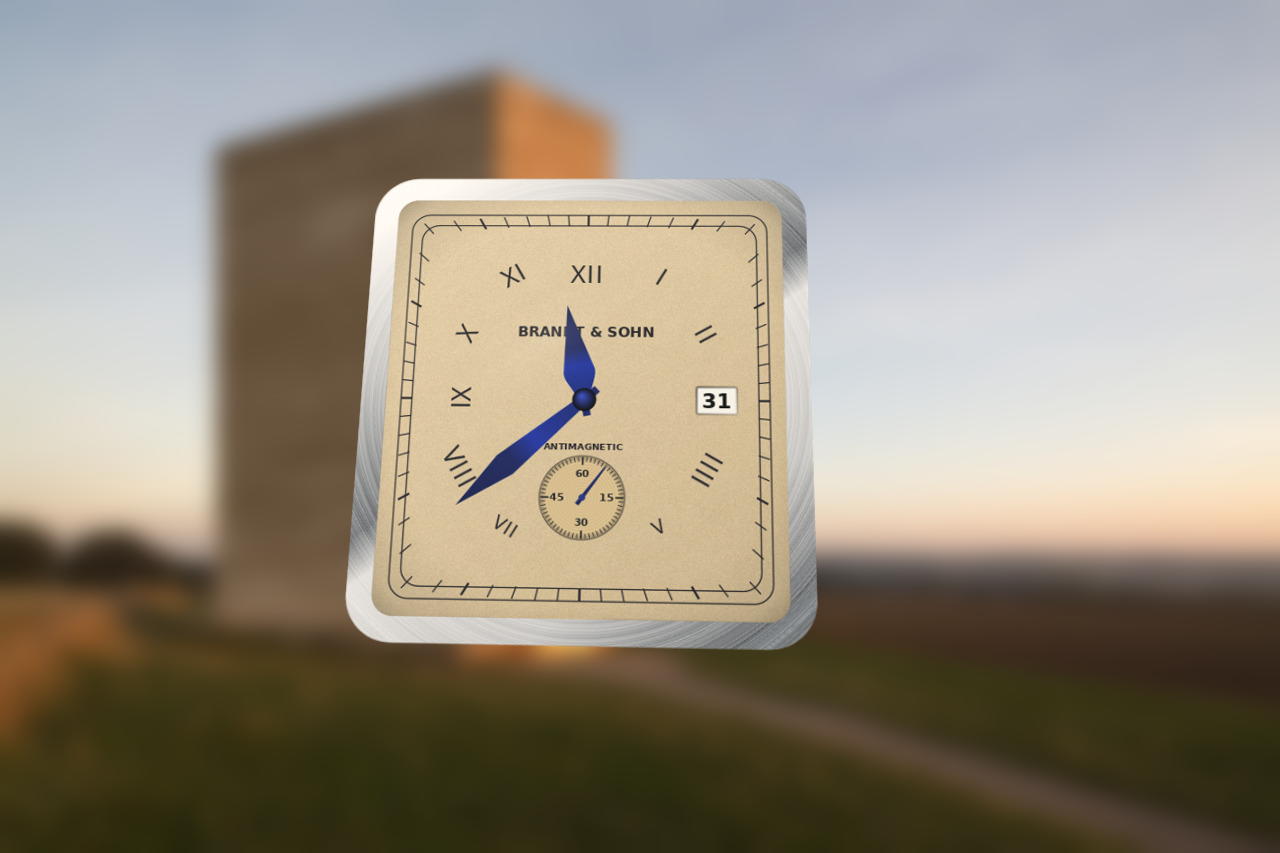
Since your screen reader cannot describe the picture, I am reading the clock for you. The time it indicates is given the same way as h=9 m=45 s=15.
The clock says h=11 m=38 s=6
